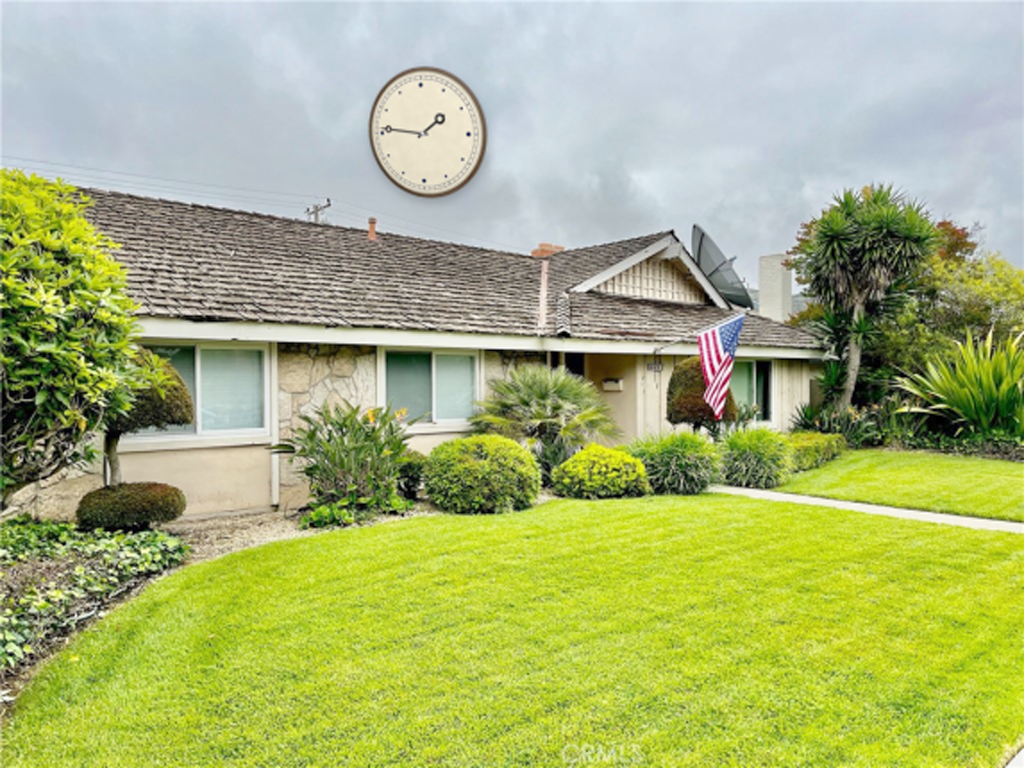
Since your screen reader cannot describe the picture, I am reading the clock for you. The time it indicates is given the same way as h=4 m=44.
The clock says h=1 m=46
